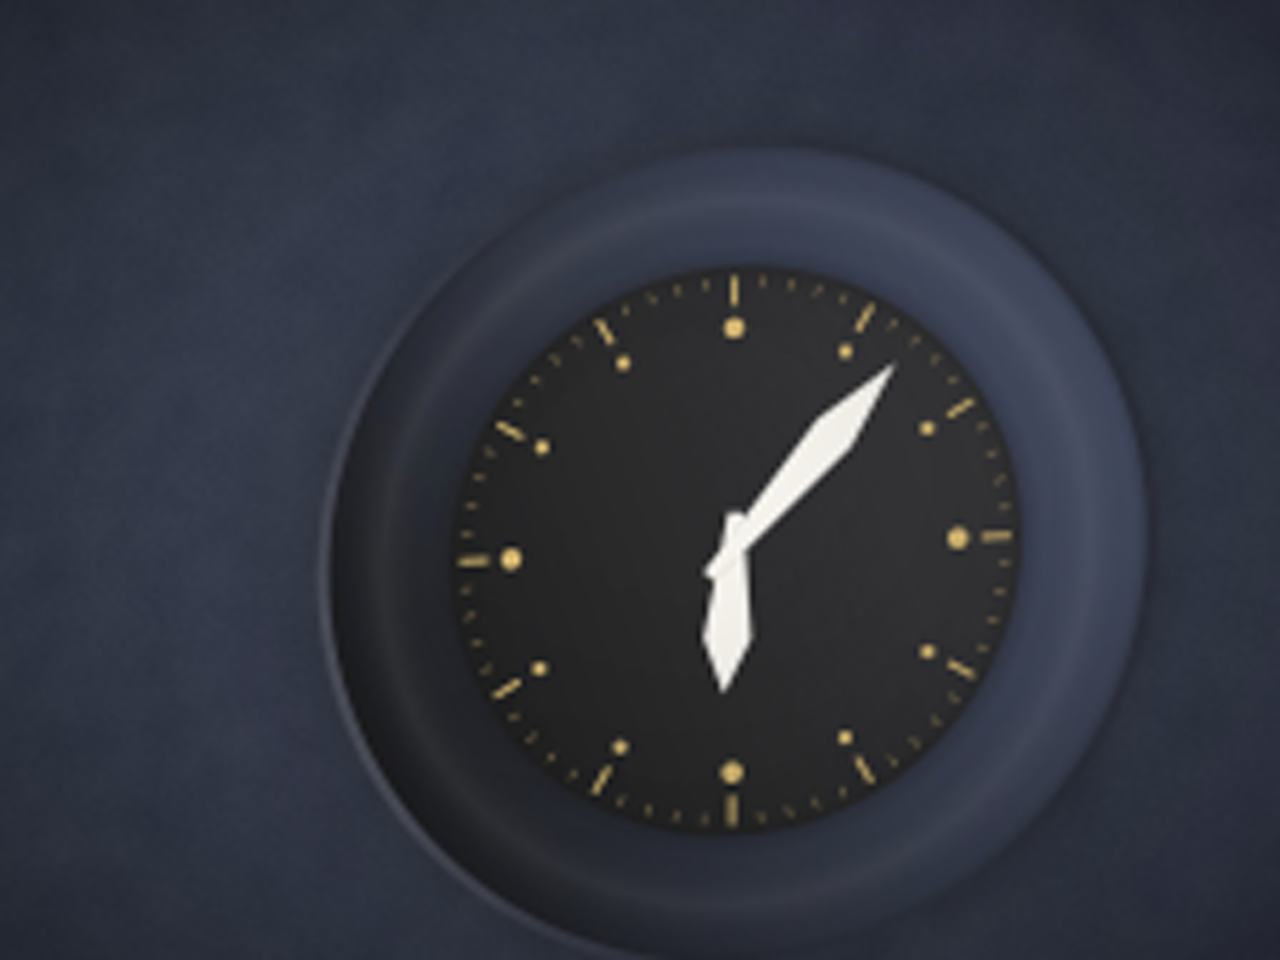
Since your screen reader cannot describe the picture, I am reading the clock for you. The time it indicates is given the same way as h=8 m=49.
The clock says h=6 m=7
